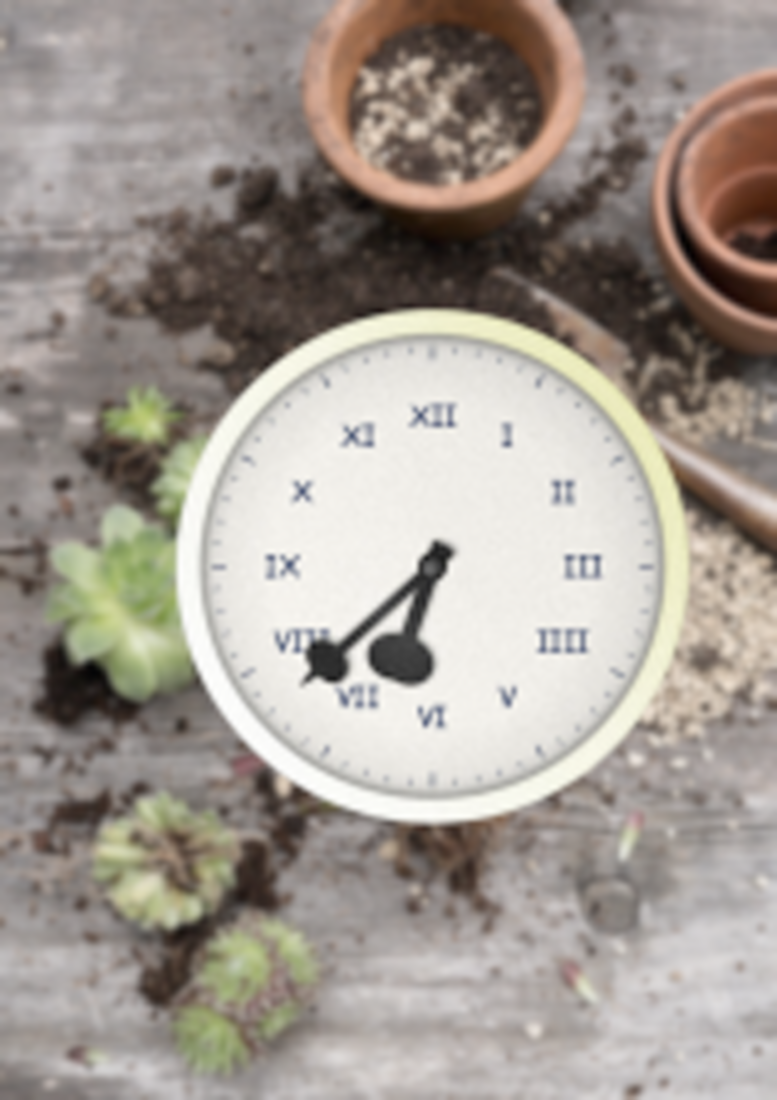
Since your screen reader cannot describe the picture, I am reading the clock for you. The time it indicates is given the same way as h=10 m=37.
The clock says h=6 m=38
